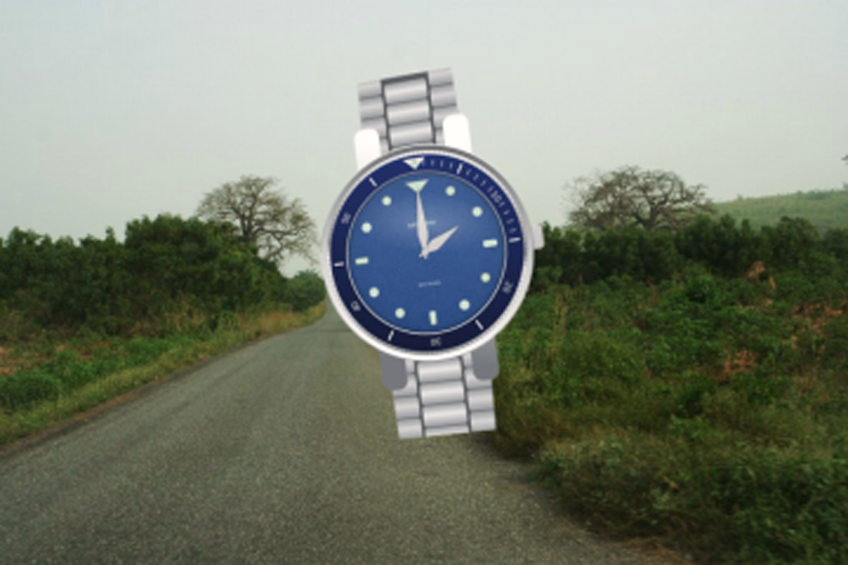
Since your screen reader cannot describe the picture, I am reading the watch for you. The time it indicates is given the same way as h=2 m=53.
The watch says h=2 m=0
